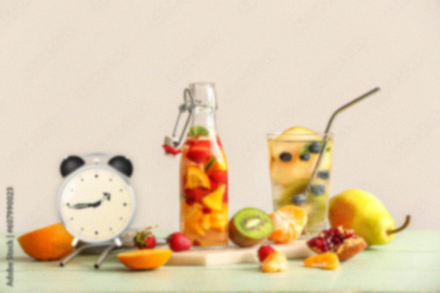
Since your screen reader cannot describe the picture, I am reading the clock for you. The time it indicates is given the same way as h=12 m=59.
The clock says h=1 m=44
